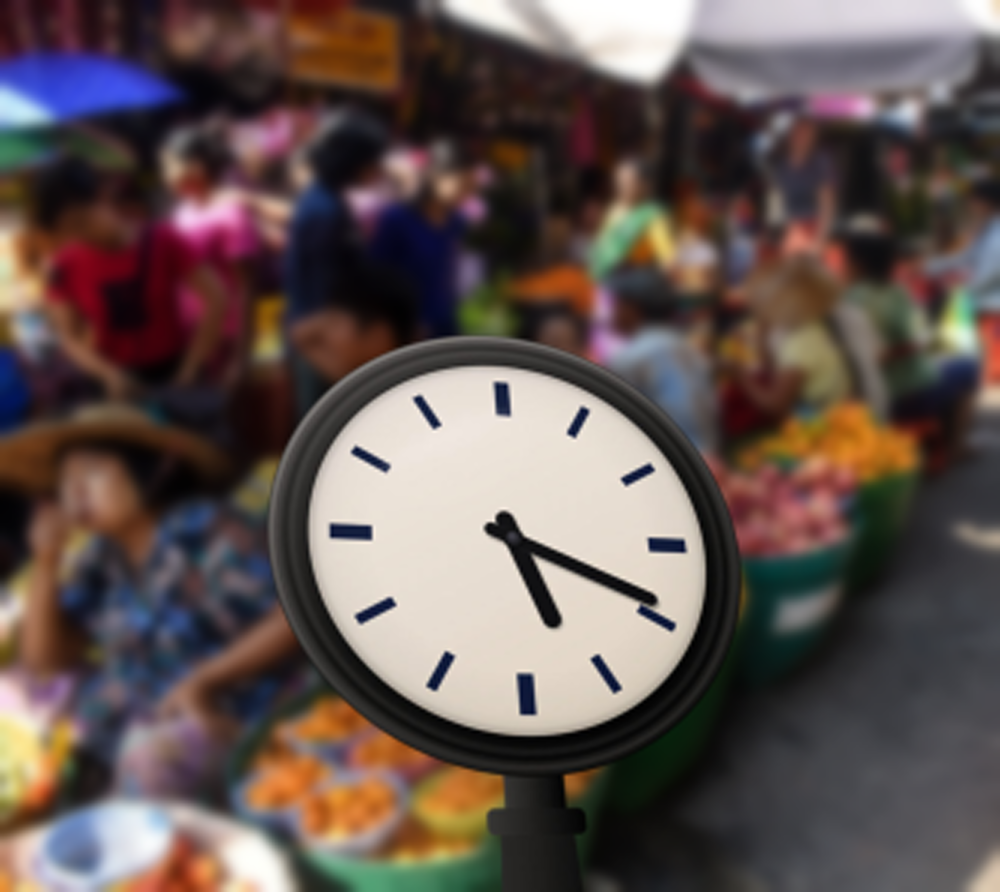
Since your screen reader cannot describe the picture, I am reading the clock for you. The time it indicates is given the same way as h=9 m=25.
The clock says h=5 m=19
